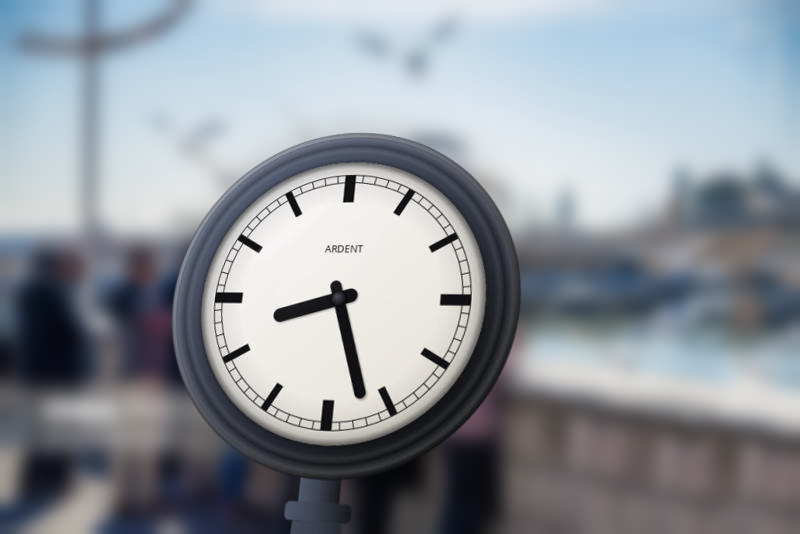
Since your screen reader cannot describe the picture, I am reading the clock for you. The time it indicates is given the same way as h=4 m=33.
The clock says h=8 m=27
